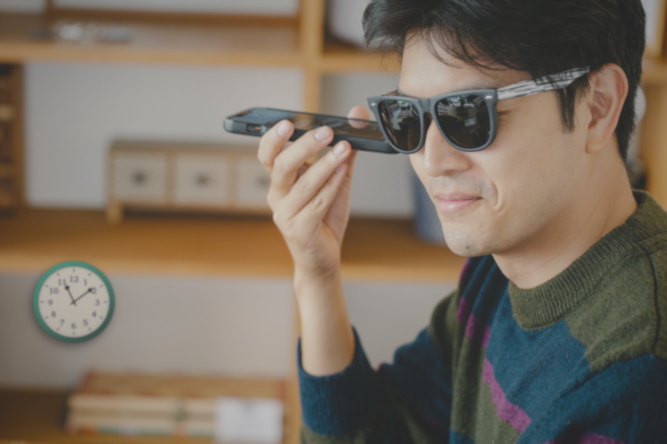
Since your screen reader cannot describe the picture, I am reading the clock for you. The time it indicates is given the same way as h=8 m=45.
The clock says h=11 m=9
